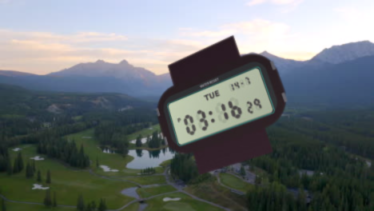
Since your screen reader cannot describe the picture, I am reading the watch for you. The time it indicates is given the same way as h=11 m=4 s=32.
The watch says h=3 m=16 s=29
